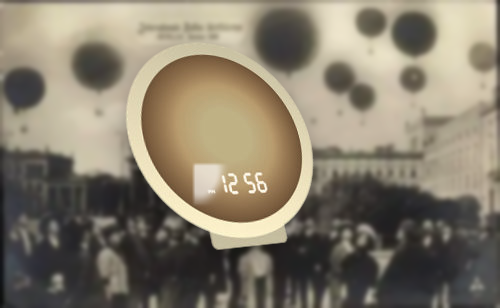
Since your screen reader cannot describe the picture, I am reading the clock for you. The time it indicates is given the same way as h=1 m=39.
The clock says h=12 m=56
